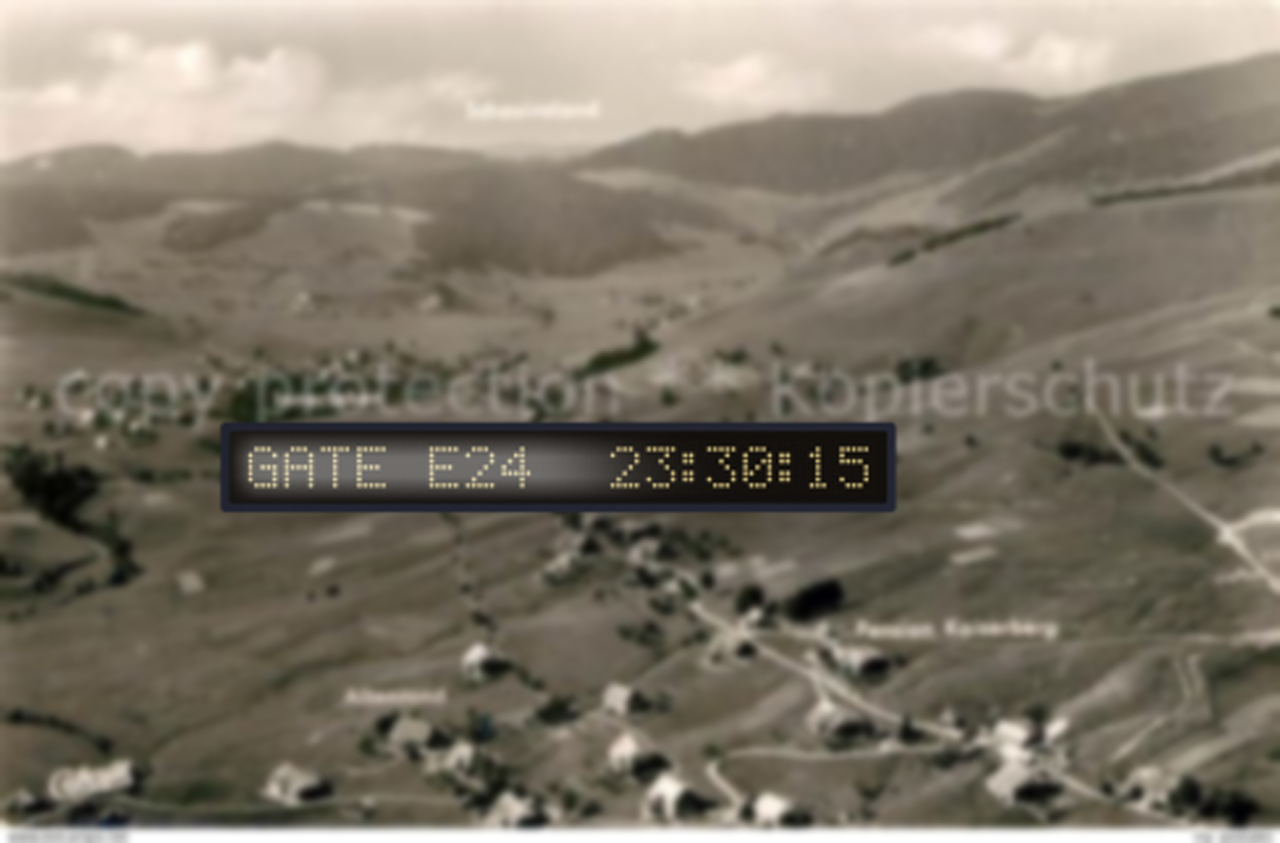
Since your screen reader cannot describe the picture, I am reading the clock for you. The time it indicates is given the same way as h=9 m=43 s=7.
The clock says h=23 m=30 s=15
